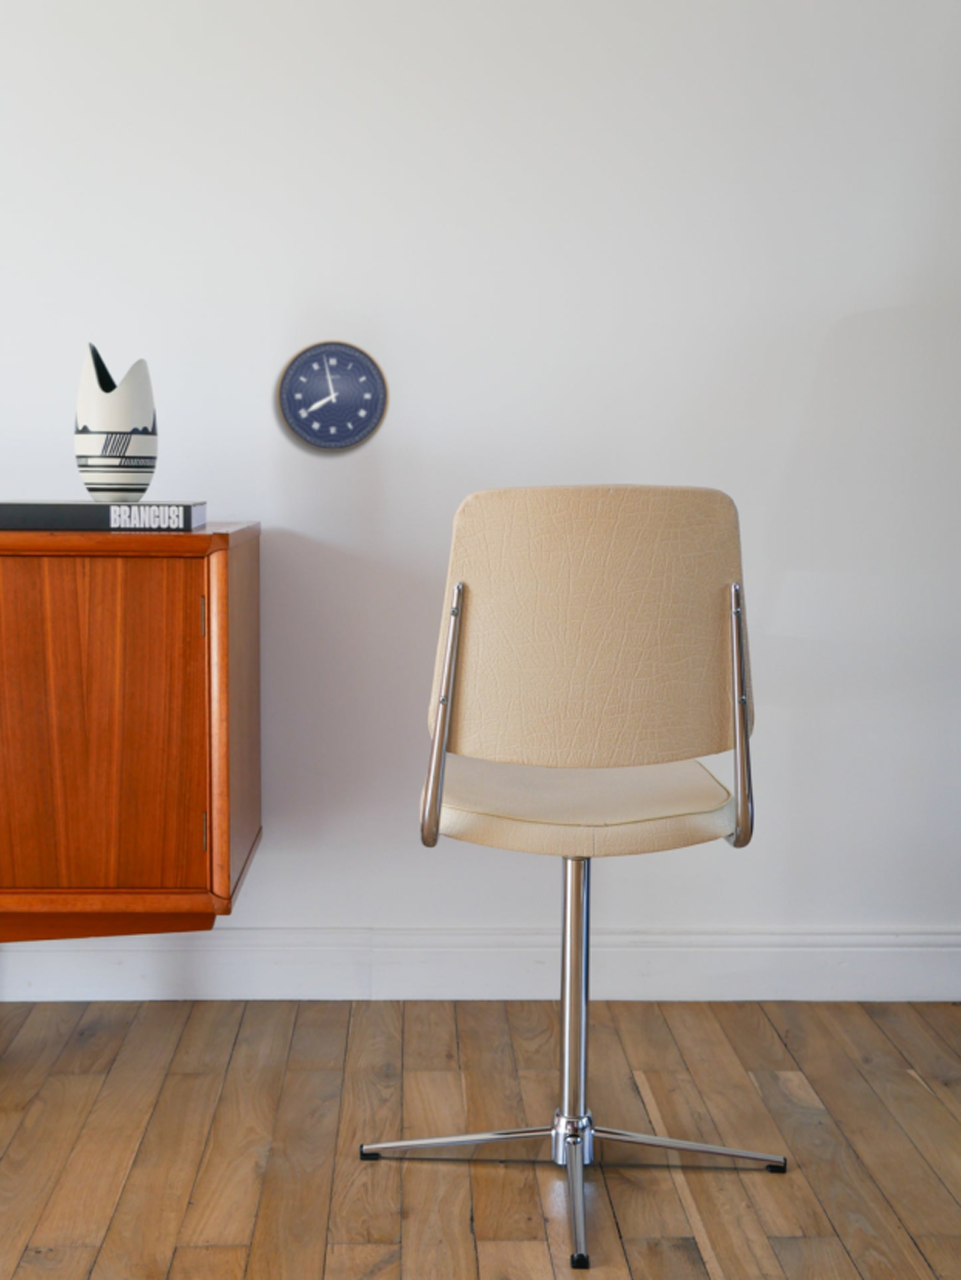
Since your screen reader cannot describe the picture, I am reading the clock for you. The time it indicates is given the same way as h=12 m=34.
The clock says h=7 m=58
